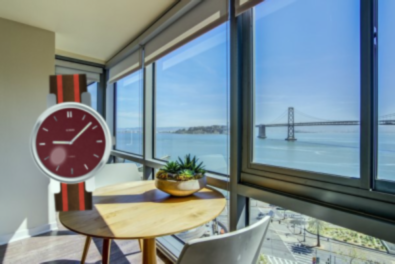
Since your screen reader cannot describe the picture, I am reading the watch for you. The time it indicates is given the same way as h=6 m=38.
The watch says h=9 m=8
